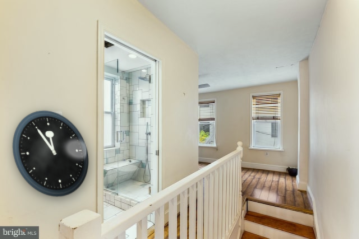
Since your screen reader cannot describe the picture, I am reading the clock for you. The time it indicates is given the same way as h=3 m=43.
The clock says h=11 m=55
